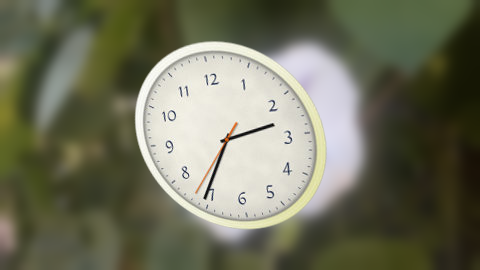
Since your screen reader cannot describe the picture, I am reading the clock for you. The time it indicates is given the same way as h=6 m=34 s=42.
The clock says h=2 m=35 s=37
